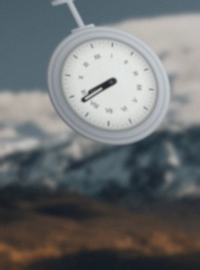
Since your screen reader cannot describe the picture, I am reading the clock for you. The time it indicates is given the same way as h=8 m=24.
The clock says h=8 m=43
